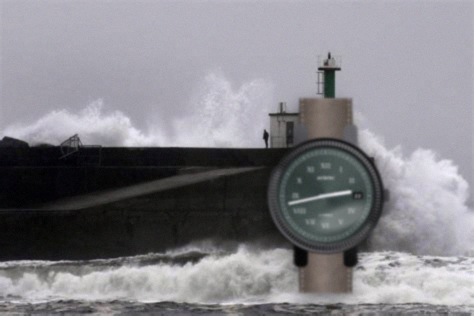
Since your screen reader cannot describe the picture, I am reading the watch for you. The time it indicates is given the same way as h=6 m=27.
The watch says h=2 m=43
